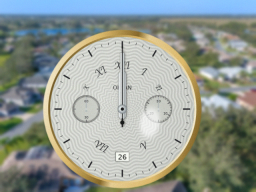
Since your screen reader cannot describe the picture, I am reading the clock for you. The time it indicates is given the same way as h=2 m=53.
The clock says h=12 m=0
